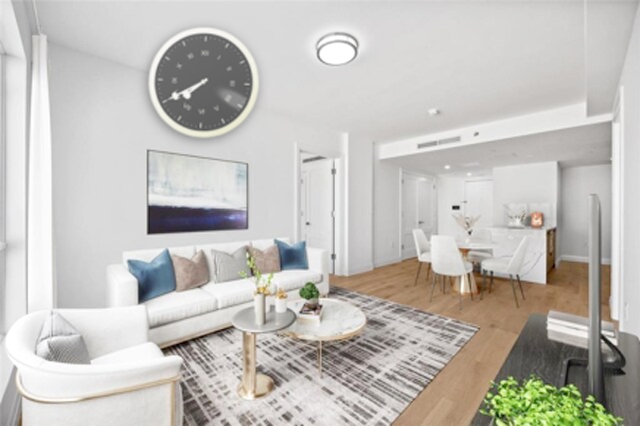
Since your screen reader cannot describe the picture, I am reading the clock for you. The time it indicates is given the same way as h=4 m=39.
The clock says h=7 m=40
